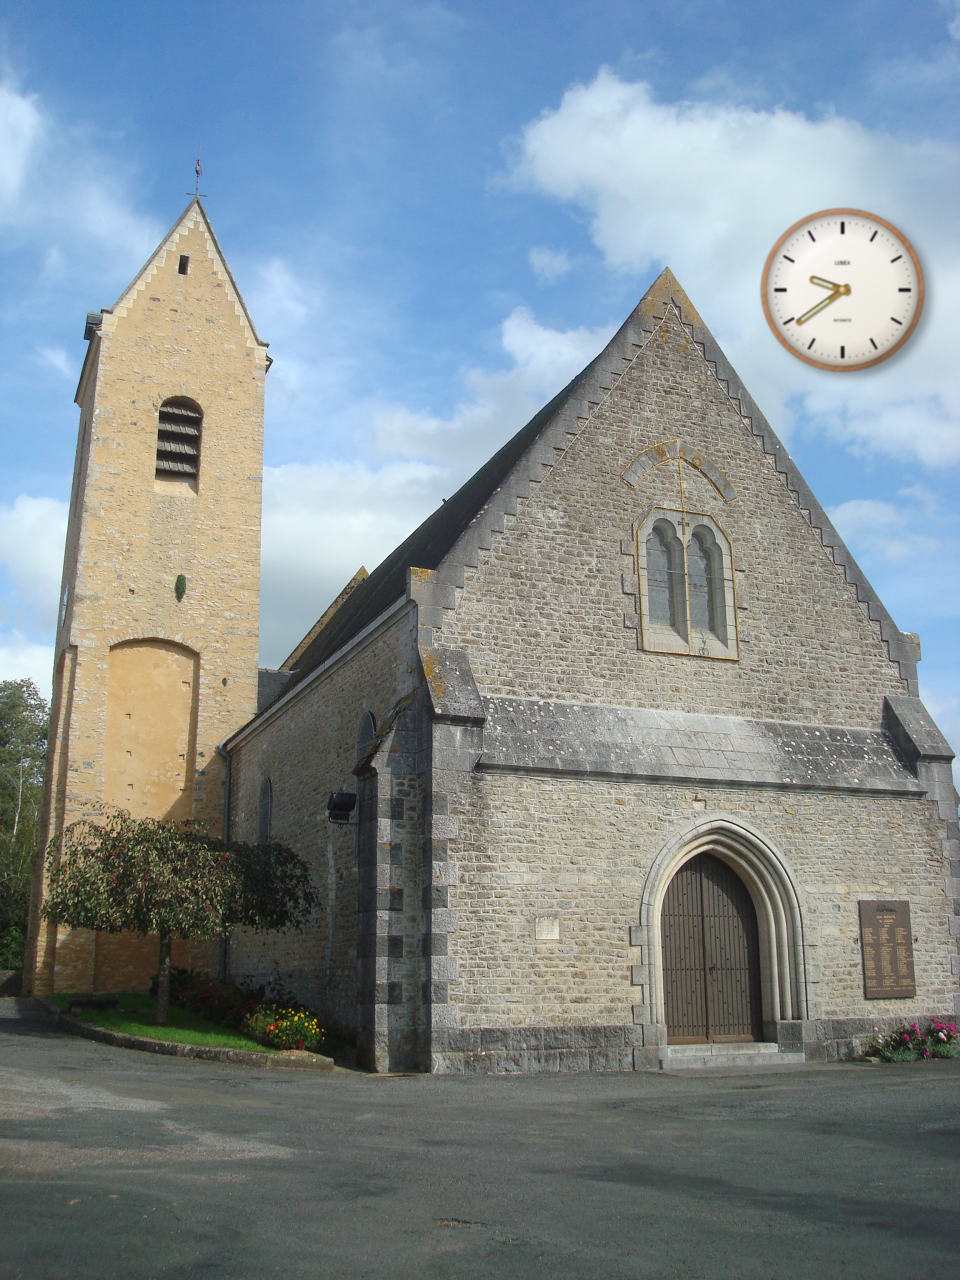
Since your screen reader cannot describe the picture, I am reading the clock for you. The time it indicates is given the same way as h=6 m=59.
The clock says h=9 m=39
